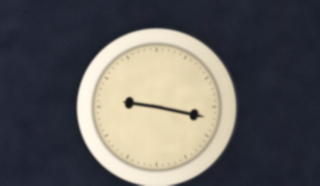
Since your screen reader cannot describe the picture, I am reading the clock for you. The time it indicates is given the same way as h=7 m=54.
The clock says h=9 m=17
